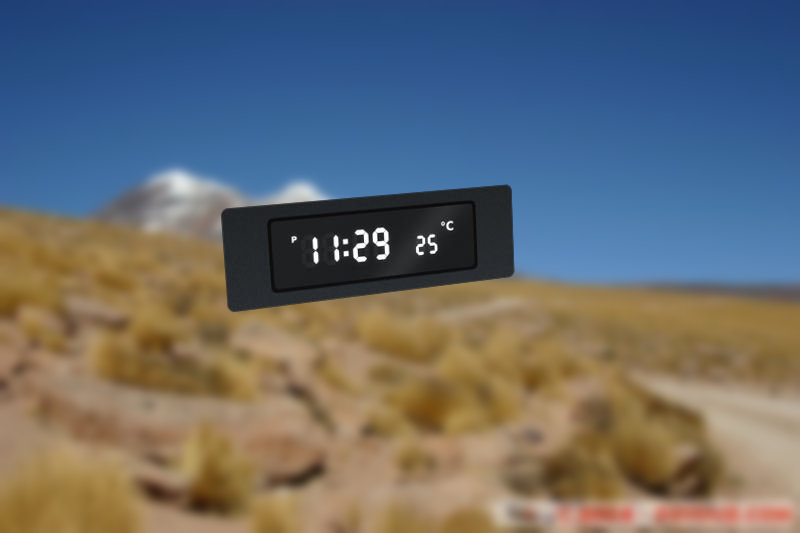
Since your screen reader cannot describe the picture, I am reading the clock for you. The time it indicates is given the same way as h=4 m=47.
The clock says h=11 m=29
